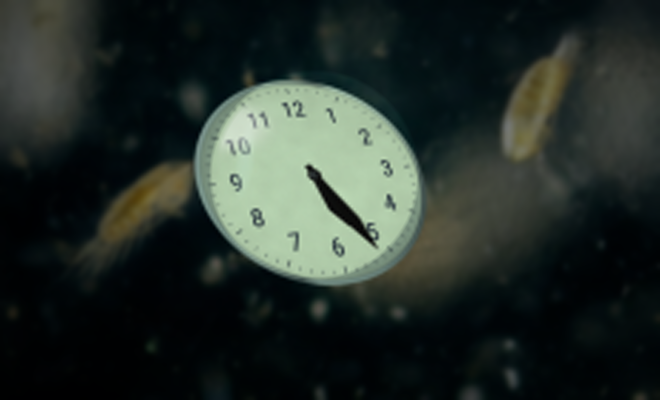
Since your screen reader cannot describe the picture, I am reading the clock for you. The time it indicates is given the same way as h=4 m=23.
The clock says h=5 m=26
